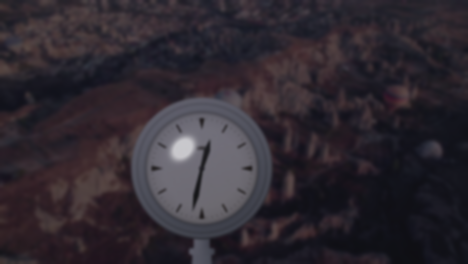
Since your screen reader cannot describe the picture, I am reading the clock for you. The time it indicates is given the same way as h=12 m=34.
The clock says h=12 m=32
